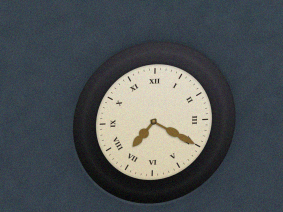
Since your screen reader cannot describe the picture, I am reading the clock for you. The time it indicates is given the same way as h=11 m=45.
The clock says h=7 m=20
